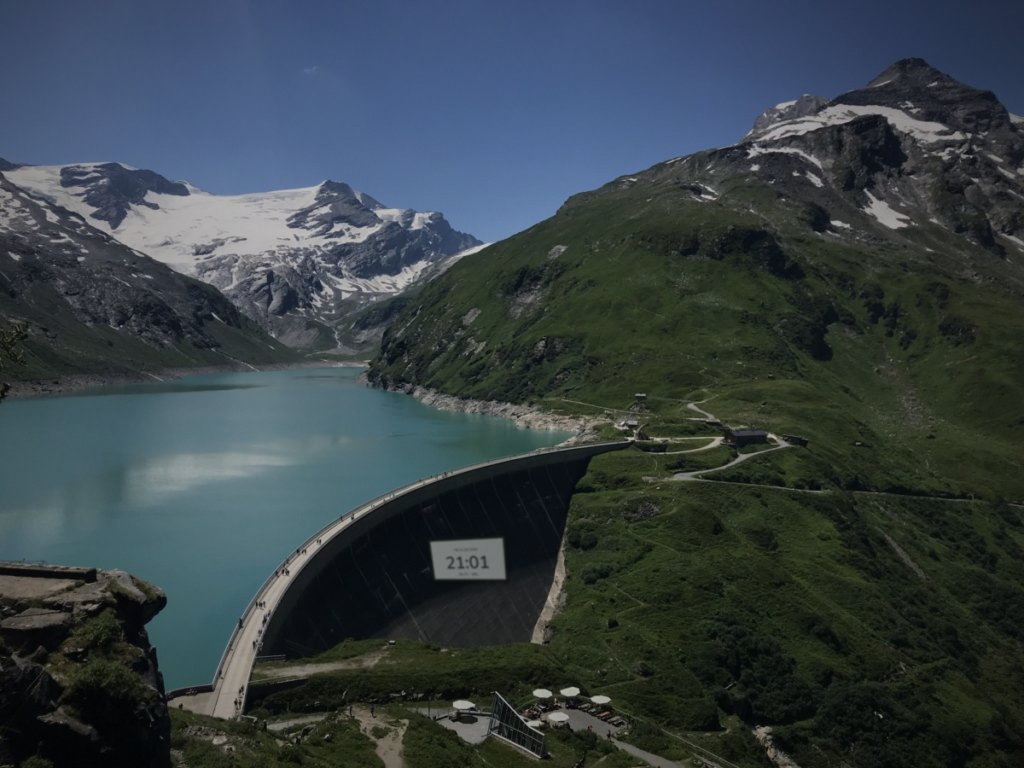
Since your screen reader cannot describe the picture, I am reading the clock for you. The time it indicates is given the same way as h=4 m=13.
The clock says h=21 m=1
